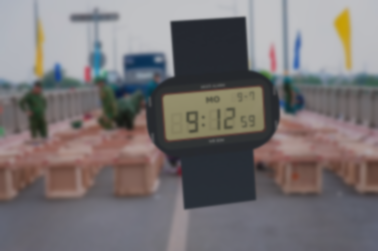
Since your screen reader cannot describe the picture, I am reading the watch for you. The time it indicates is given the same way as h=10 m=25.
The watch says h=9 m=12
